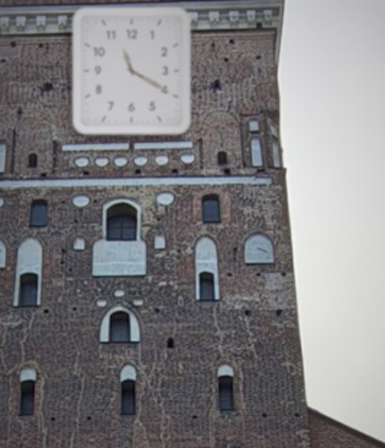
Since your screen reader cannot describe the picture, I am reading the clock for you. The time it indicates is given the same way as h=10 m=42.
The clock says h=11 m=20
